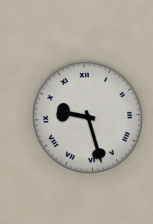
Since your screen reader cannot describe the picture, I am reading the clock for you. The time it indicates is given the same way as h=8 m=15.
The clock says h=9 m=28
